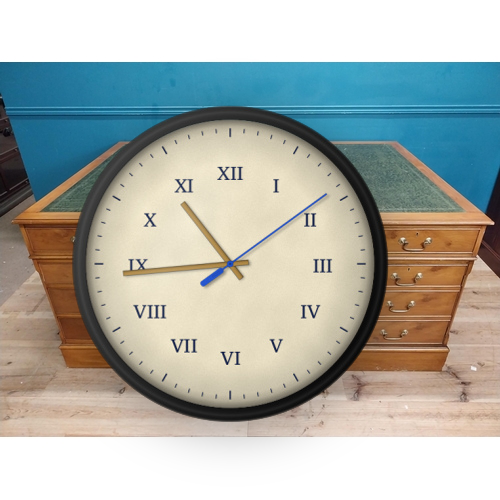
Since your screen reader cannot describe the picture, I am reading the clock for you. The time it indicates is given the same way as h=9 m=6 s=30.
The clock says h=10 m=44 s=9
